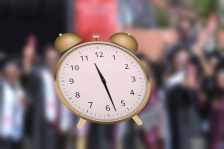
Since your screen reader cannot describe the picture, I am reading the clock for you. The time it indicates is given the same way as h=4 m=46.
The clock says h=11 m=28
